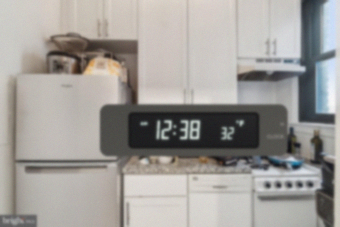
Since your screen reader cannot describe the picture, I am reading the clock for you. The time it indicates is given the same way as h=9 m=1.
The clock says h=12 m=38
